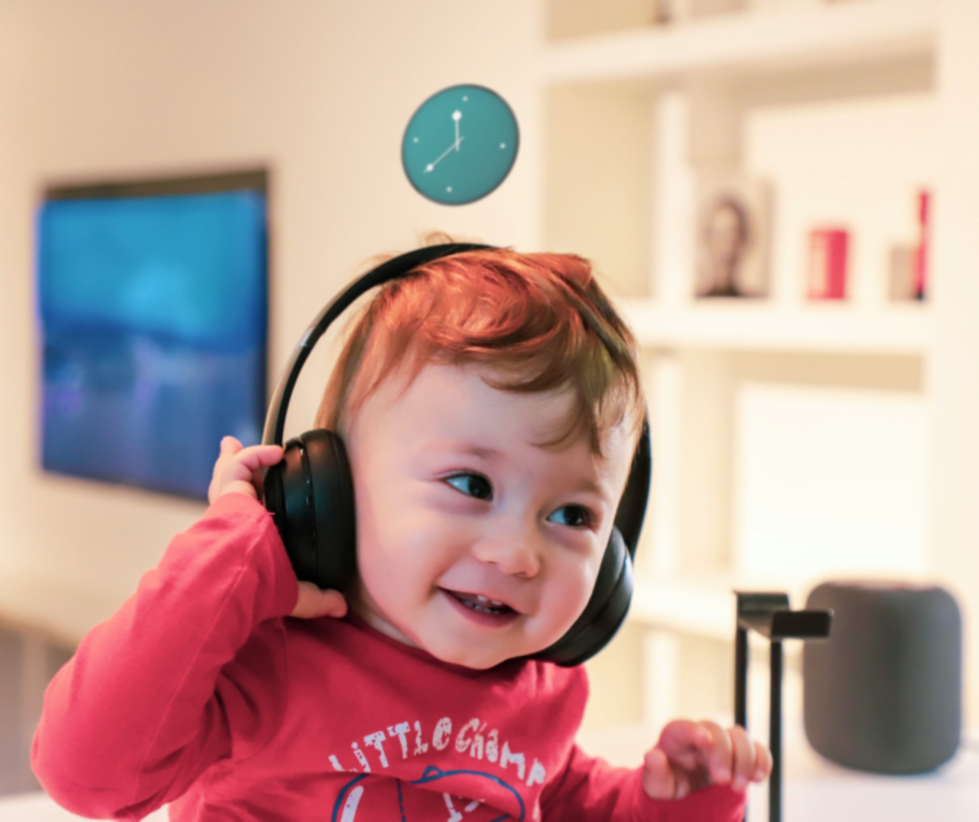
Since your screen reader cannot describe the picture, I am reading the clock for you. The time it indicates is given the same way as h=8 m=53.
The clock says h=11 m=37
